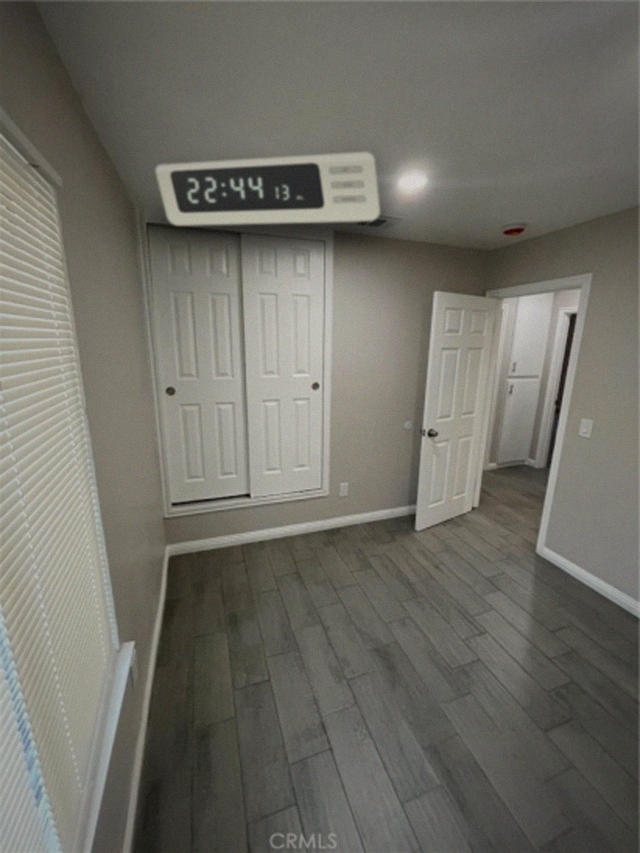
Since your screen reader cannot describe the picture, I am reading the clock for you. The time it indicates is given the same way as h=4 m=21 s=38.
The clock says h=22 m=44 s=13
